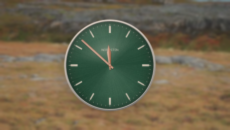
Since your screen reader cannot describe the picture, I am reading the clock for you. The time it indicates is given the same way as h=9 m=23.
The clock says h=11 m=52
